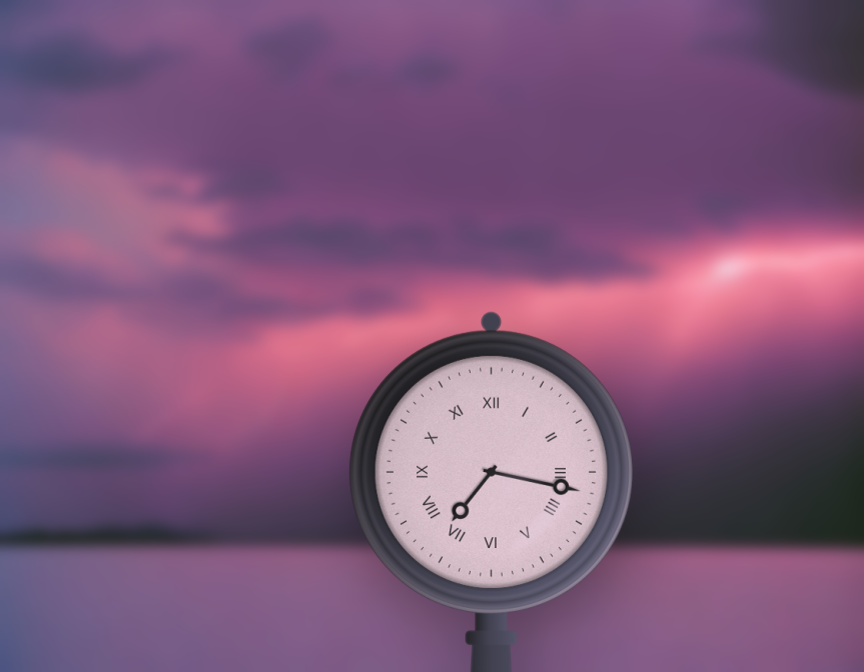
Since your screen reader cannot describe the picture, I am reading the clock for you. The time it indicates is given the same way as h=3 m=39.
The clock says h=7 m=17
